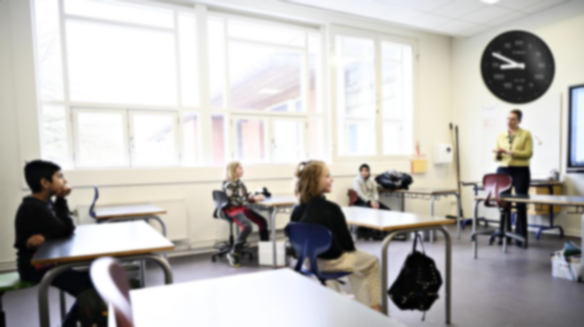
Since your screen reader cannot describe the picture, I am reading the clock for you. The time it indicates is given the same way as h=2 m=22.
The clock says h=8 m=49
